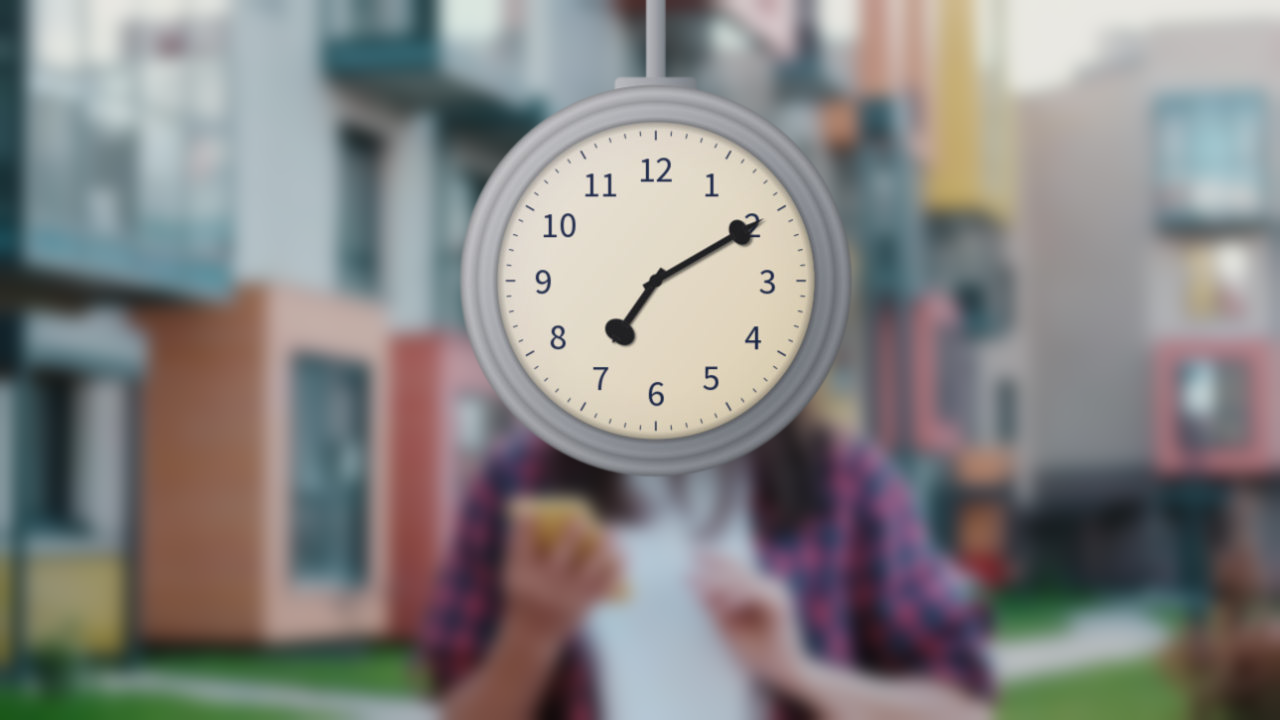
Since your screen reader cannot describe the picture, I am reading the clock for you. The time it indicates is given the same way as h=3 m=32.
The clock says h=7 m=10
